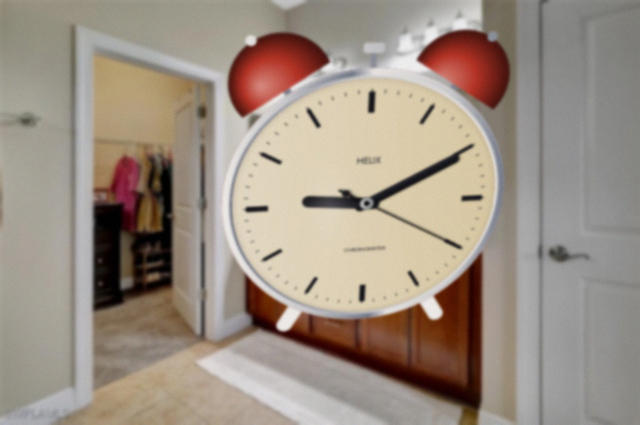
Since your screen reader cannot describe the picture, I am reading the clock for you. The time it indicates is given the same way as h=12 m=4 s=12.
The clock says h=9 m=10 s=20
